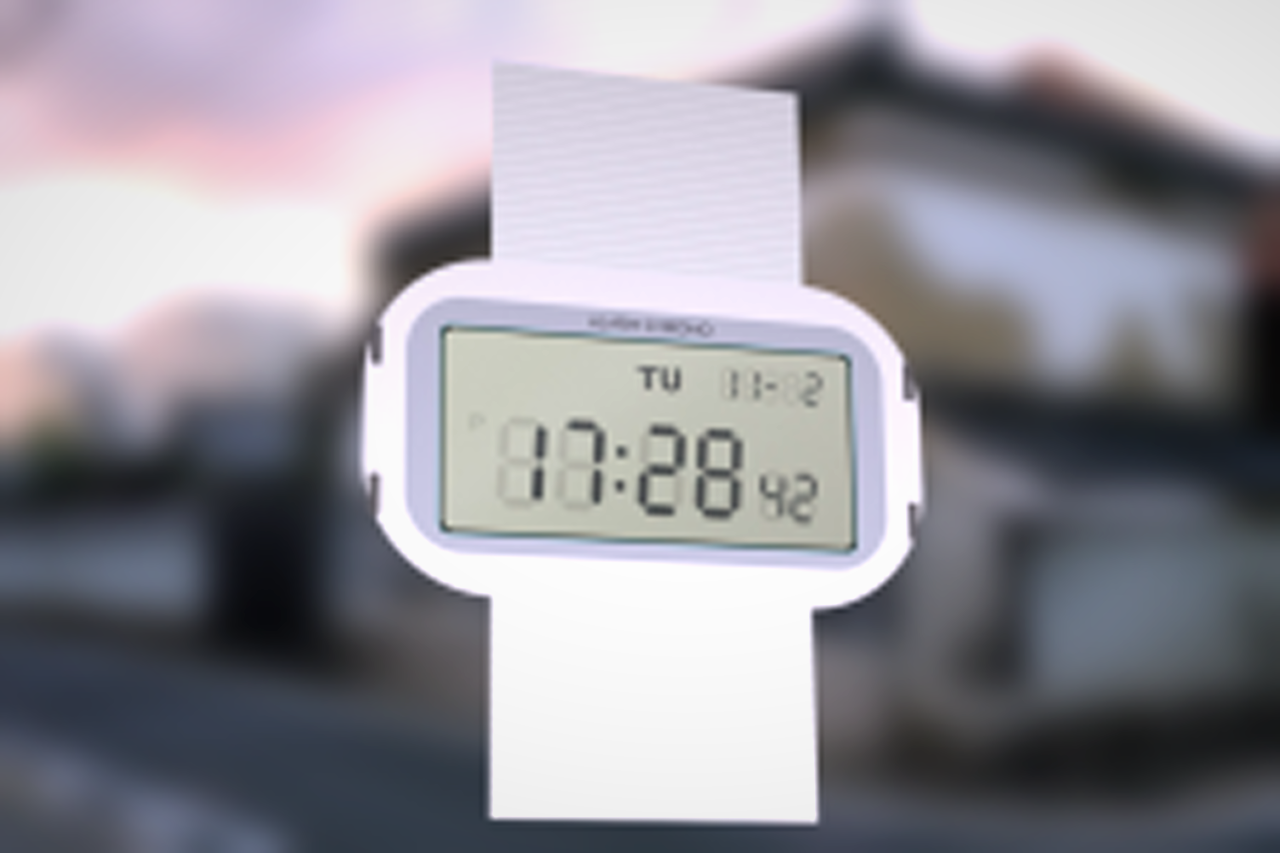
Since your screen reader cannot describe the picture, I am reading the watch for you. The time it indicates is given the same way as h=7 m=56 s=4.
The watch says h=17 m=28 s=42
